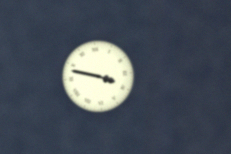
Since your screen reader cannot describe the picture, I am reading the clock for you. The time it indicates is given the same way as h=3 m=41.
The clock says h=3 m=48
